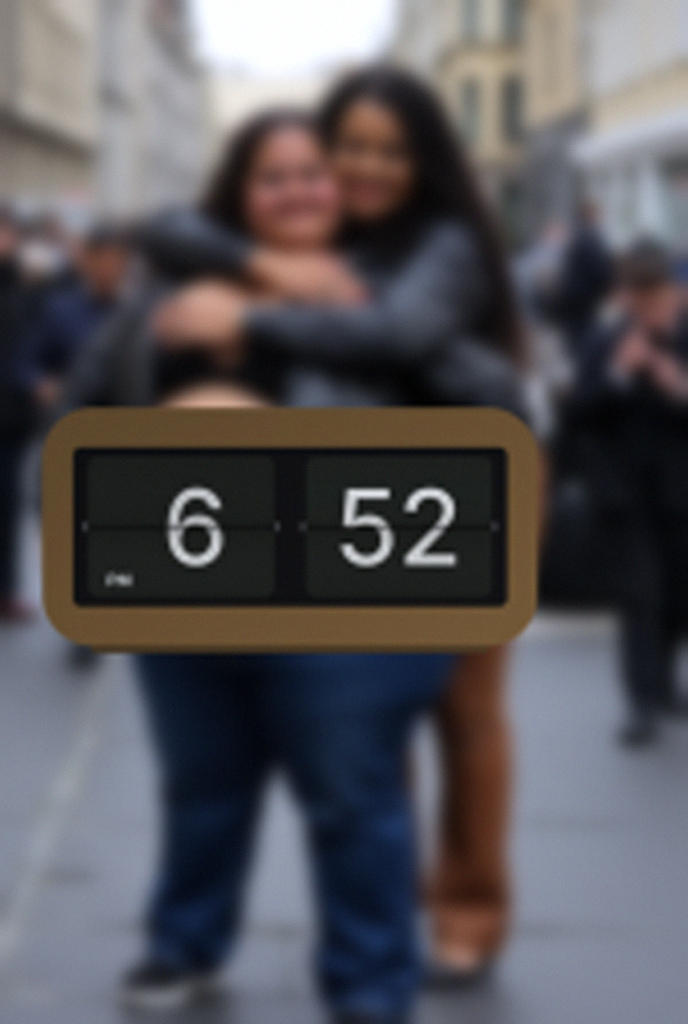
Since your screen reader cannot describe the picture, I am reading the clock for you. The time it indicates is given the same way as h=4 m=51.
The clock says h=6 m=52
